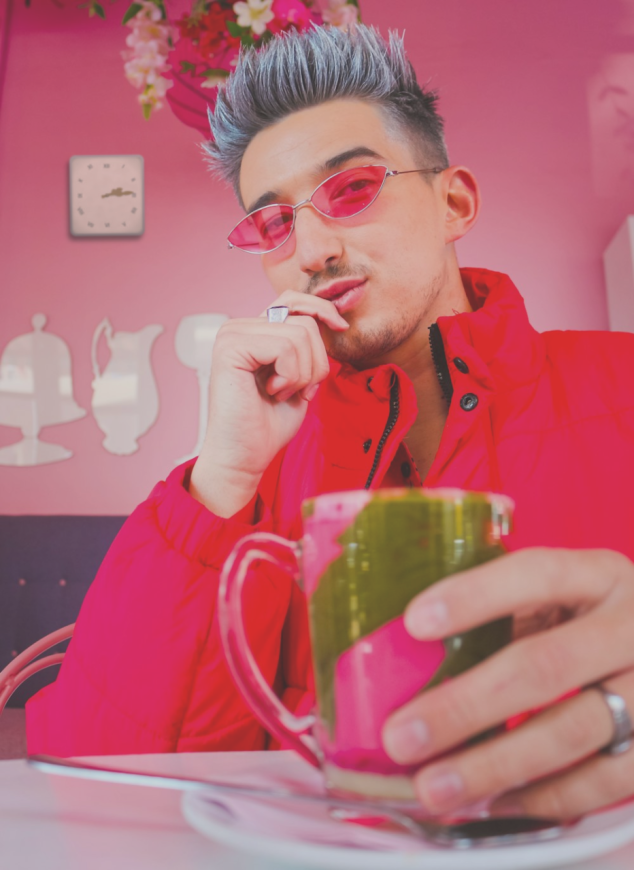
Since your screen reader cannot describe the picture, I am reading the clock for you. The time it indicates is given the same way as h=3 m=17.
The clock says h=2 m=14
